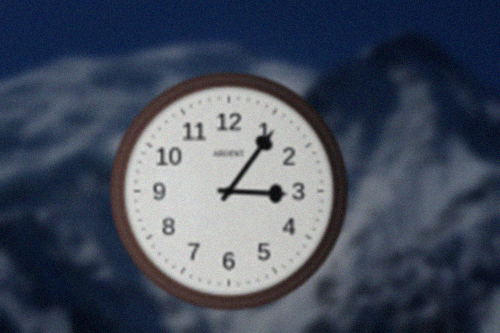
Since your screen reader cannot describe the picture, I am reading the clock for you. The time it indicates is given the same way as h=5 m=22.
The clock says h=3 m=6
